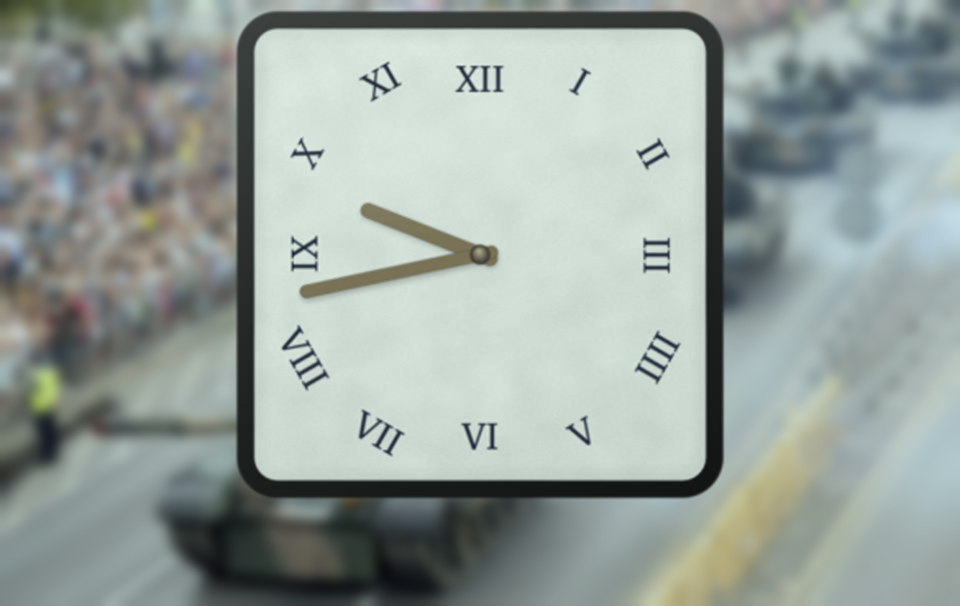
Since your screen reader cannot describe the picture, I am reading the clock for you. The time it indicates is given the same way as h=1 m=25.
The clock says h=9 m=43
